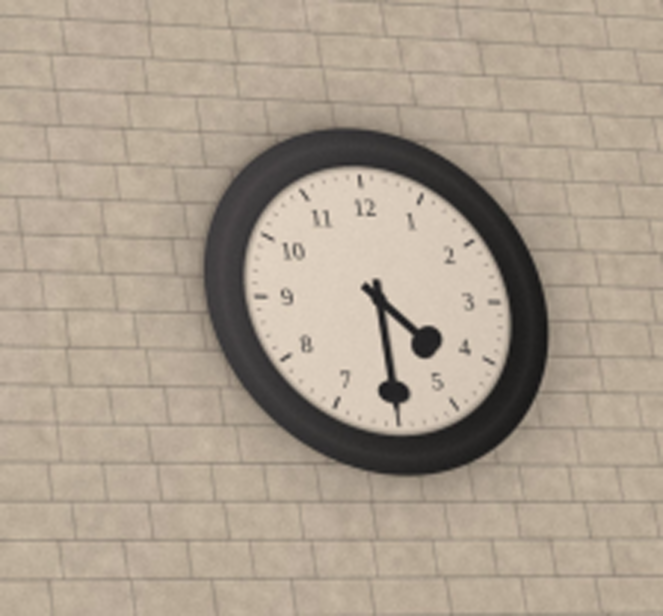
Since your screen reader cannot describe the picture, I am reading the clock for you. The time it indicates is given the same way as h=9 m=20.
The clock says h=4 m=30
